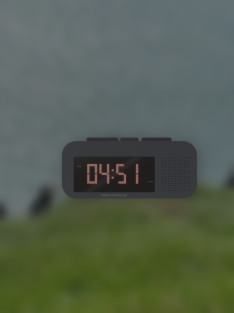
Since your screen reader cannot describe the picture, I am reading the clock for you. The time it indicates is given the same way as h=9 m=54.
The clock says h=4 m=51
